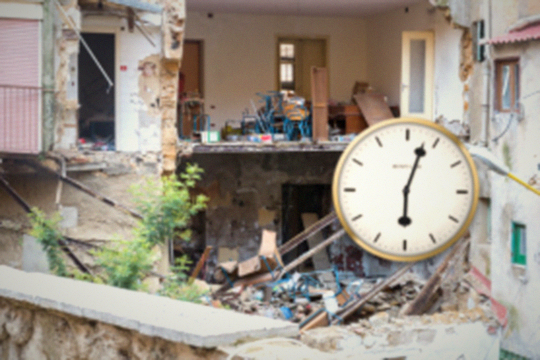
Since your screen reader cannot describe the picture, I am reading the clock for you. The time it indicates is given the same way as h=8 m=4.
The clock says h=6 m=3
